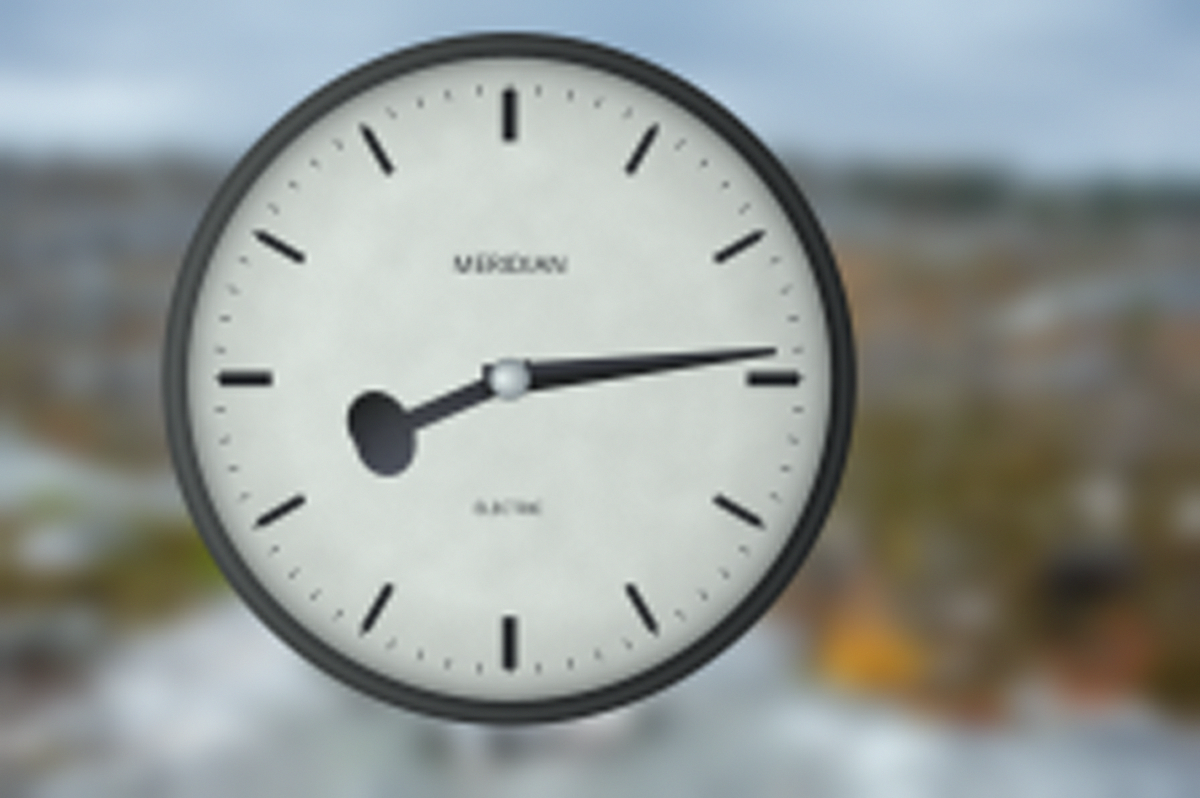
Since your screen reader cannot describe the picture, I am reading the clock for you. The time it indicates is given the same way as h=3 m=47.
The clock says h=8 m=14
